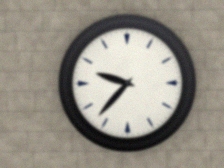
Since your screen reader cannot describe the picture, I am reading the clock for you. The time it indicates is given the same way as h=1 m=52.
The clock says h=9 m=37
